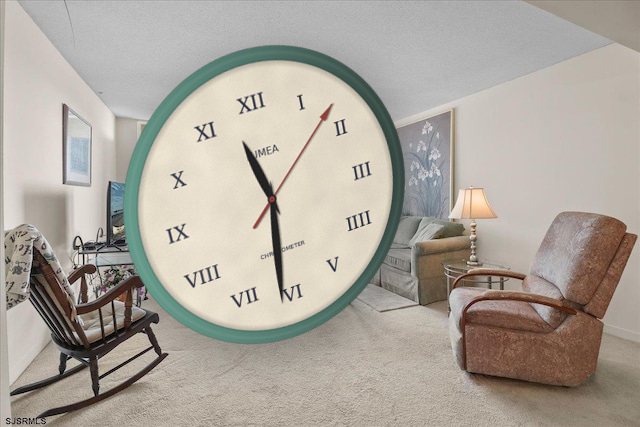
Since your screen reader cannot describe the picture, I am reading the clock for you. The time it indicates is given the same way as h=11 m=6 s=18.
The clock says h=11 m=31 s=8
